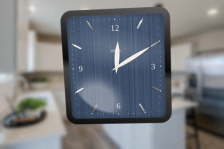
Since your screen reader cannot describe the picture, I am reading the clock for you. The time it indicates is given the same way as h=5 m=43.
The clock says h=12 m=10
